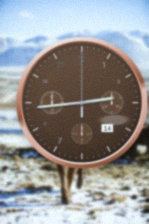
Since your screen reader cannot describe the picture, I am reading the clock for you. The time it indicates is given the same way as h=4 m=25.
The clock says h=2 m=44
